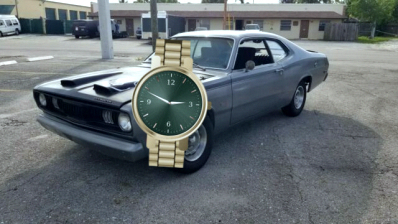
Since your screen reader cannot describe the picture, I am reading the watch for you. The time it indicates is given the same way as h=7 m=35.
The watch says h=2 m=49
